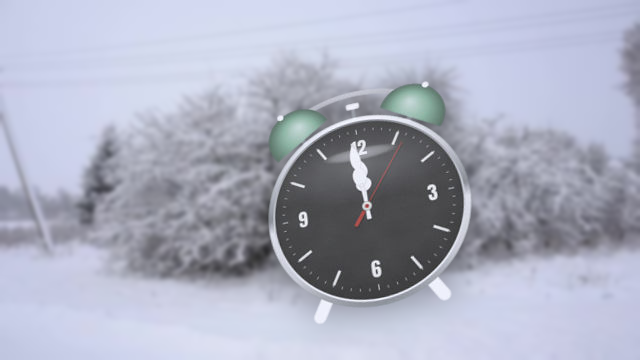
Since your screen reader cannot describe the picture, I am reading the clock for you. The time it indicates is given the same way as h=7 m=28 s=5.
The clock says h=11 m=59 s=6
